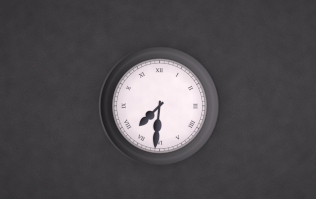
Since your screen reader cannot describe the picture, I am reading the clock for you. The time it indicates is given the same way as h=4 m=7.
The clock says h=7 m=31
